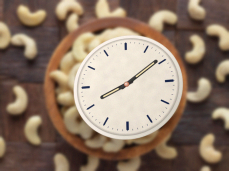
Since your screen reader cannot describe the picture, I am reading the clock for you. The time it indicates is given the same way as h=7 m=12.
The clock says h=8 m=9
